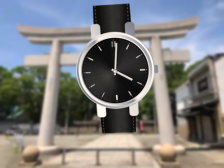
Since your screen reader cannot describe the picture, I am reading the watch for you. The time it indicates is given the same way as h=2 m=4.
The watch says h=4 m=1
